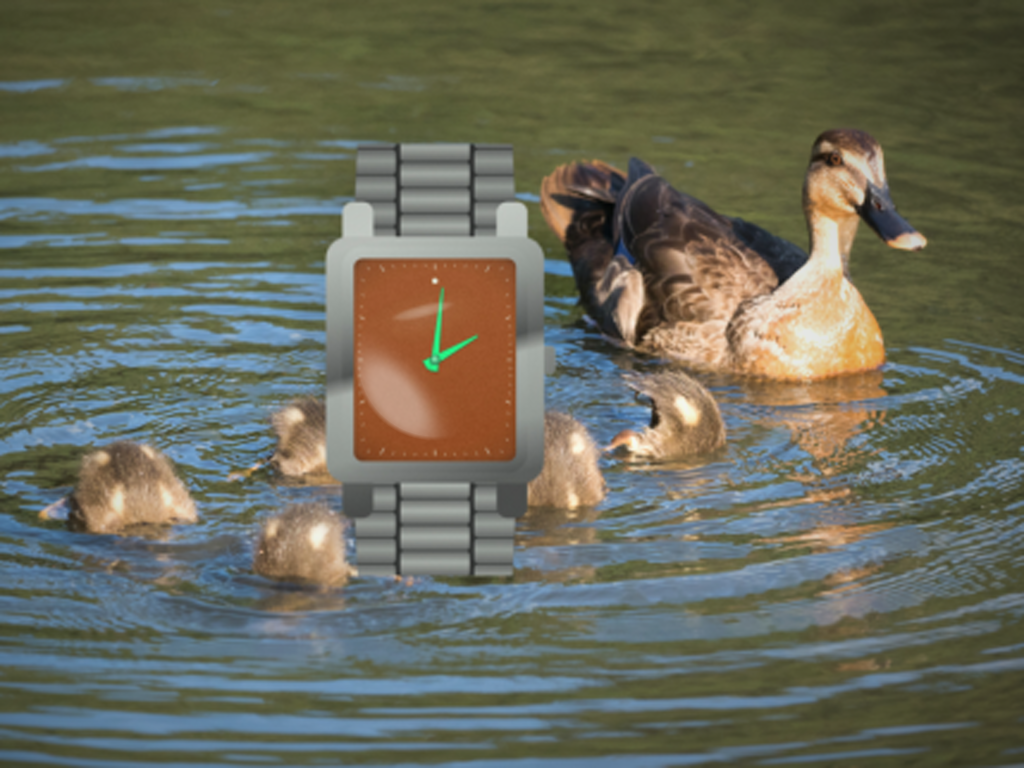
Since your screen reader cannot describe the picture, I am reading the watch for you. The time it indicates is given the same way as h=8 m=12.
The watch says h=2 m=1
